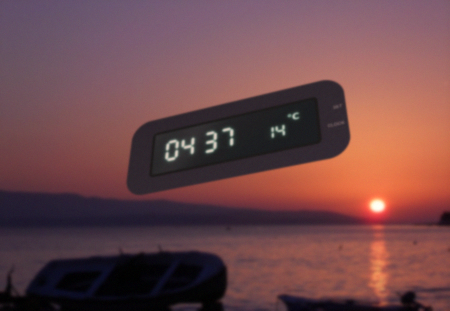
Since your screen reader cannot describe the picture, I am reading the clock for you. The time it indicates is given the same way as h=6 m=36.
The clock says h=4 m=37
